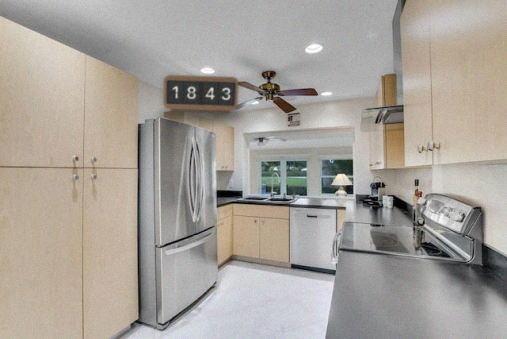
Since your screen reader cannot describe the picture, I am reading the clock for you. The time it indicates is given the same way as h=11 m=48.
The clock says h=18 m=43
